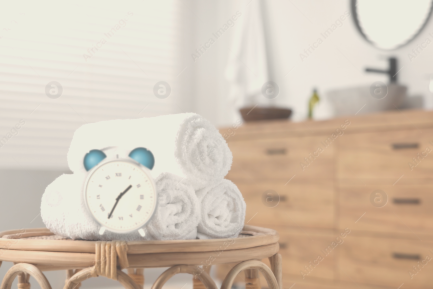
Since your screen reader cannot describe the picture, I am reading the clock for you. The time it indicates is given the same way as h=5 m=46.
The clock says h=1 m=35
